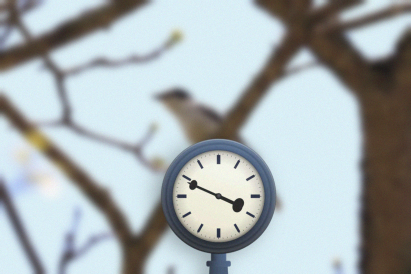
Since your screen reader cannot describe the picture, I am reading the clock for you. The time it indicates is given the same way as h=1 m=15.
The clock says h=3 m=49
